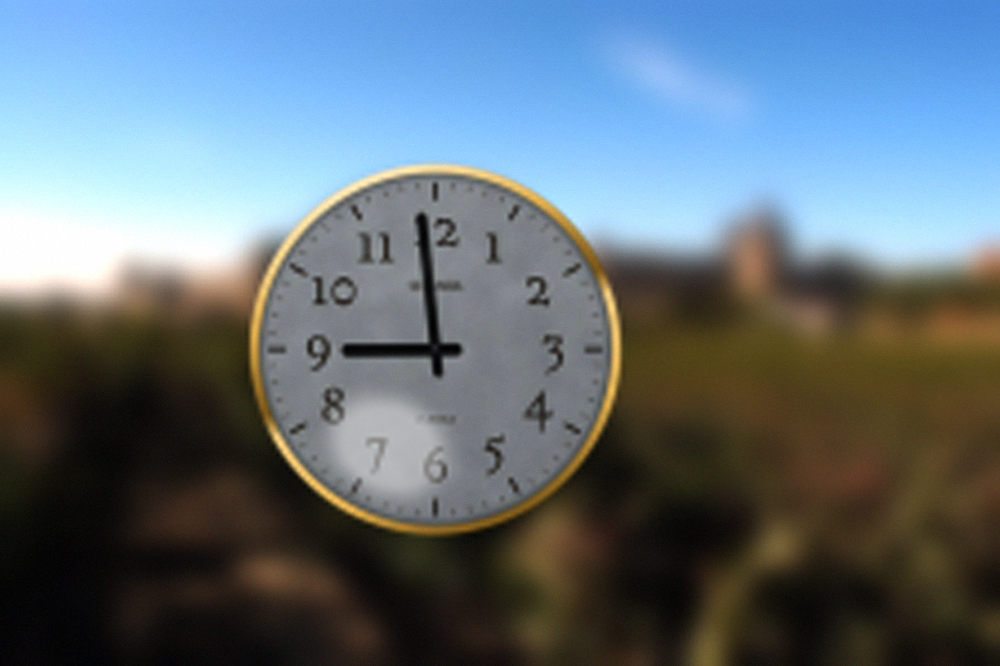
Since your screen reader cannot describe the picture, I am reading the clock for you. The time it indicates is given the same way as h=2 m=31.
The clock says h=8 m=59
